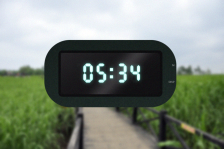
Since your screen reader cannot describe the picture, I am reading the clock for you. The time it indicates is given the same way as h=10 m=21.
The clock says h=5 m=34
